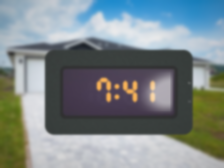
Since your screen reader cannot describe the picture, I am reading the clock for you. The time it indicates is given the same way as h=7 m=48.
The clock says h=7 m=41
